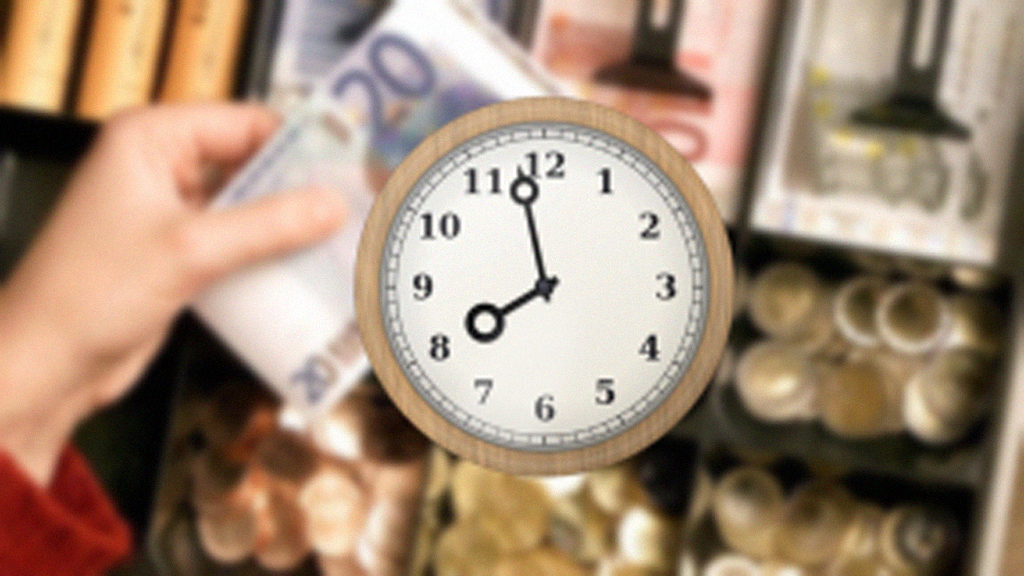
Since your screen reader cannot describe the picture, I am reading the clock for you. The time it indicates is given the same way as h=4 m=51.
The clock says h=7 m=58
